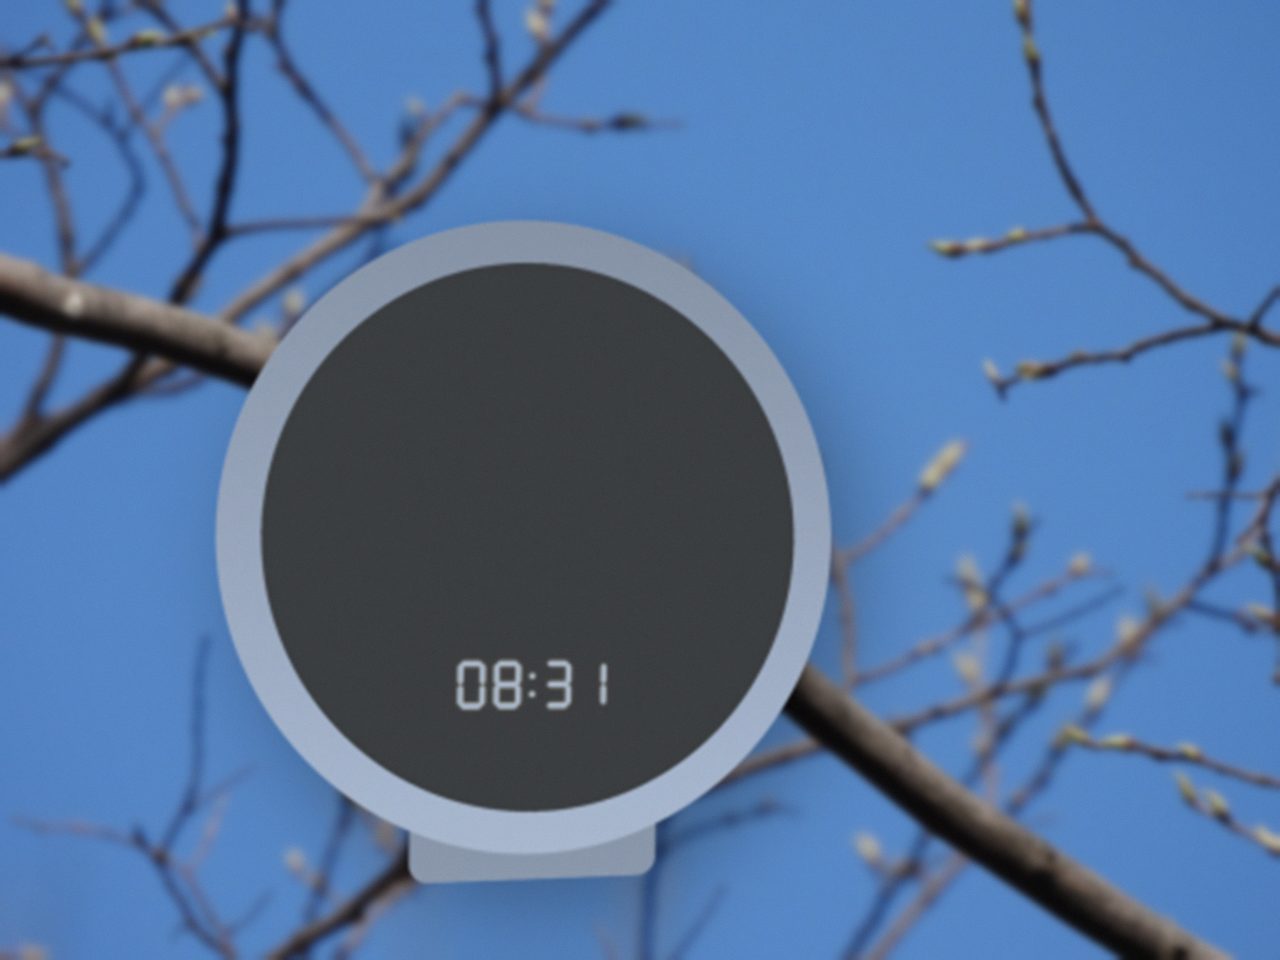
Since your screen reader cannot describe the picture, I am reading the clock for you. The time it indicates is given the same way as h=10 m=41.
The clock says h=8 m=31
